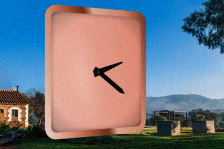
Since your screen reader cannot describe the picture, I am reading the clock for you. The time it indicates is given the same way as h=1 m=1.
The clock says h=2 m=21
